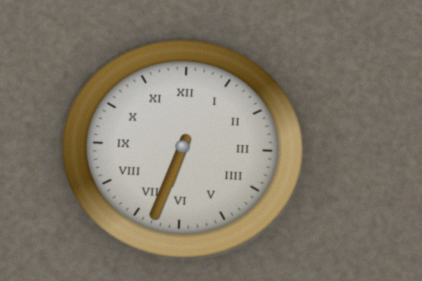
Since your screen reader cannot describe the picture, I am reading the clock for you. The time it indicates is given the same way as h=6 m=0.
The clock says h=6 m=33
